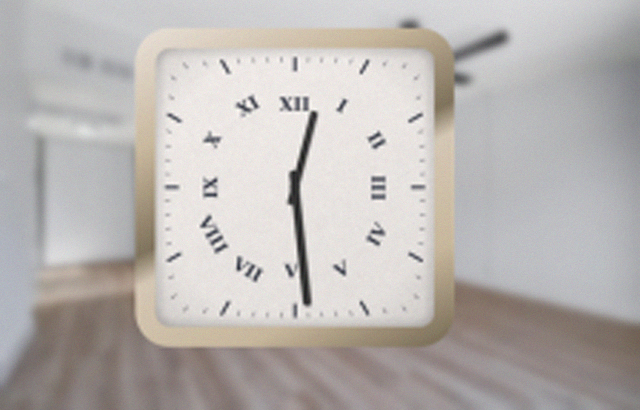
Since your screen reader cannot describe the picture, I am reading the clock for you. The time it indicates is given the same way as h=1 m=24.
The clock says h=12 m=29
